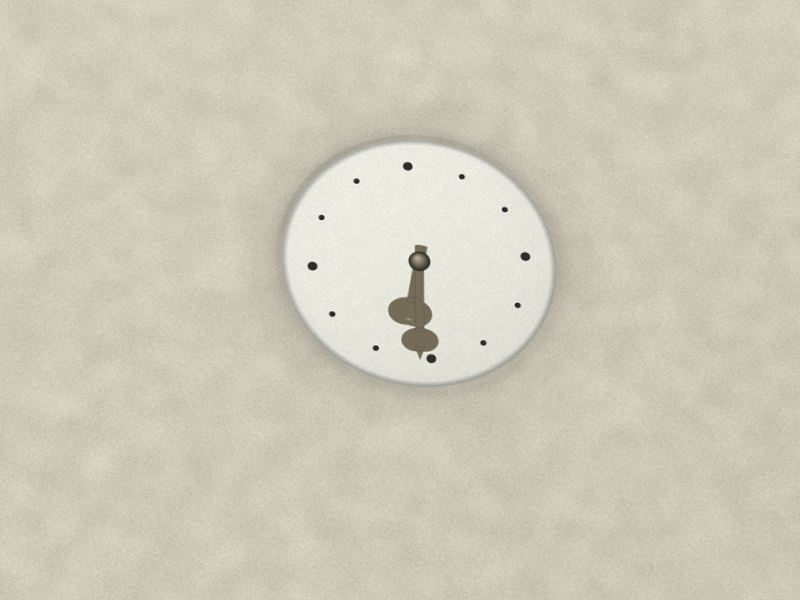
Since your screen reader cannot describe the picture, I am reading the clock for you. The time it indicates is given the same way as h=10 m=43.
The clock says h=6 m=31
